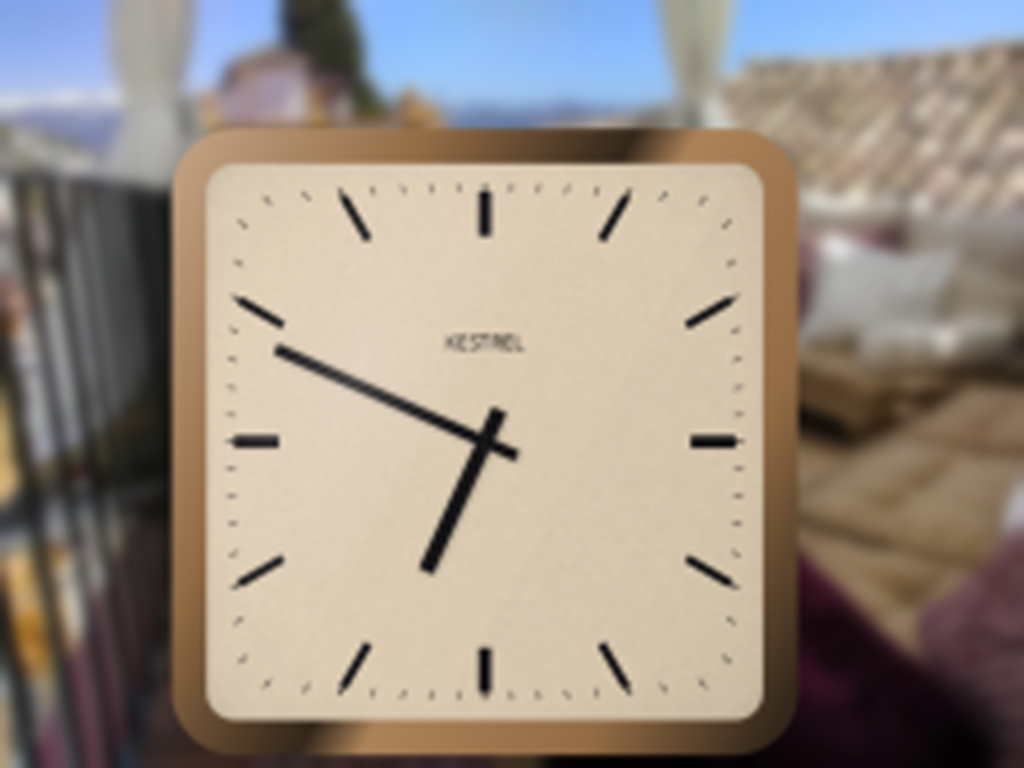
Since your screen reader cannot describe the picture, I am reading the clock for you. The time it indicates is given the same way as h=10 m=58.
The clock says h=6 m=49
